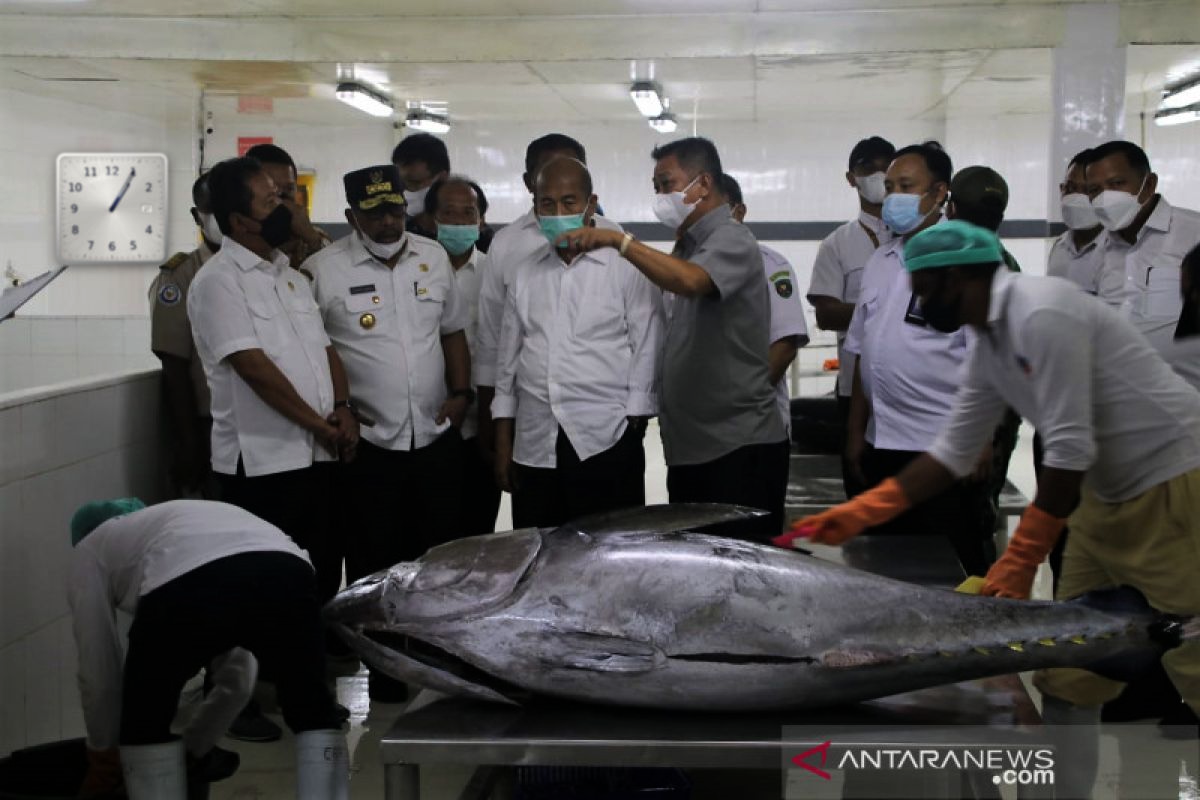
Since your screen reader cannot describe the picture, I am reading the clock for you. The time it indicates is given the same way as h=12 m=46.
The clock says h=1 m=5
